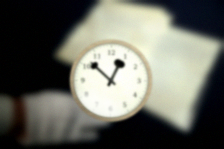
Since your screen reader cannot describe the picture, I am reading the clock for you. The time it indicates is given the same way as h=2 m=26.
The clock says h=12 m=52
